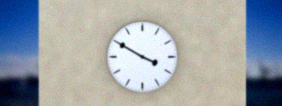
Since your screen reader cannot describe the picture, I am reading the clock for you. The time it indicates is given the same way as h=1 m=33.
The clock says h=3 m=50
